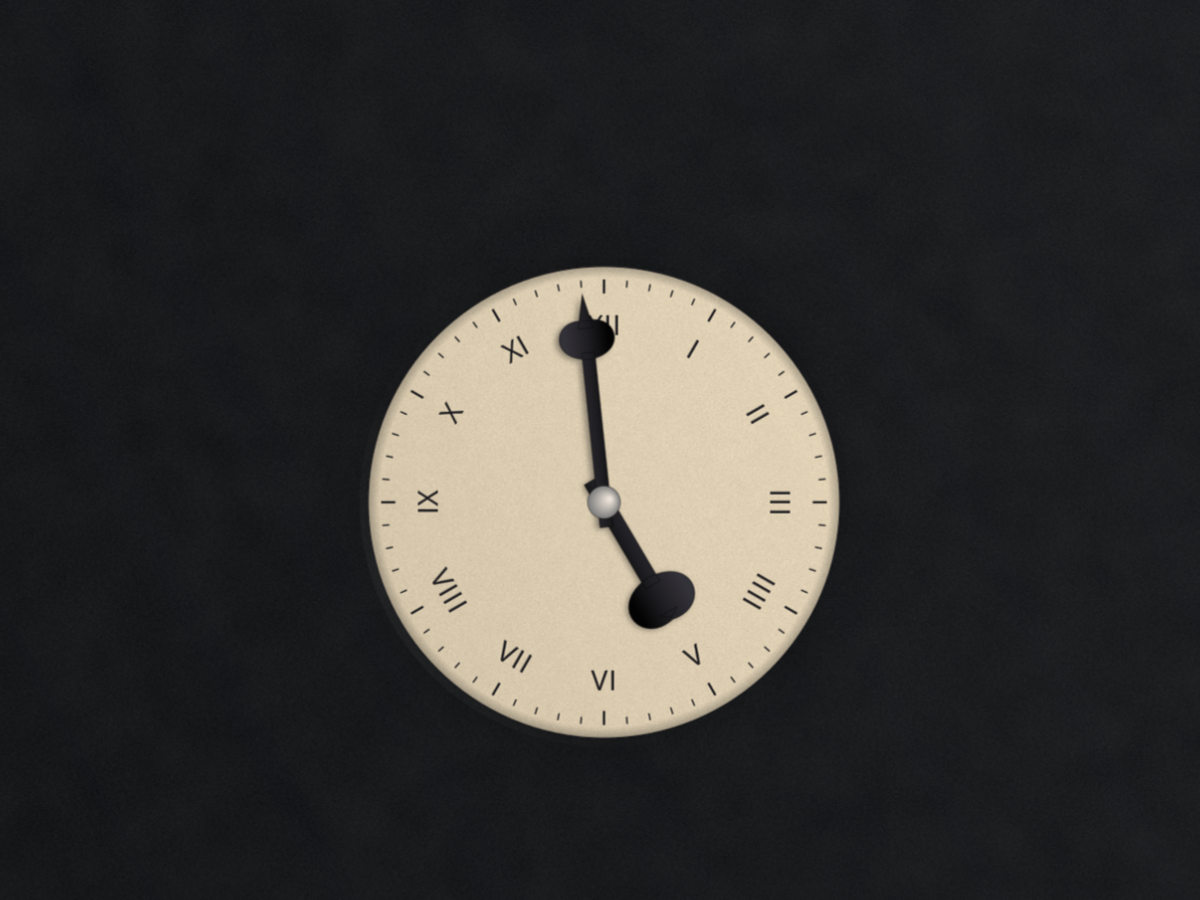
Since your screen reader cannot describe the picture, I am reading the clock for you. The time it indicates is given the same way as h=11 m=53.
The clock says h=4 m=59
